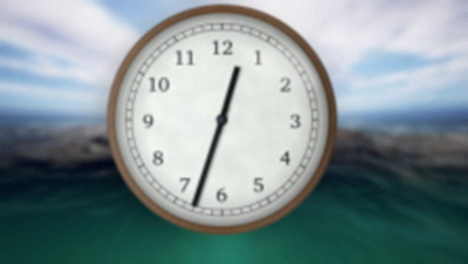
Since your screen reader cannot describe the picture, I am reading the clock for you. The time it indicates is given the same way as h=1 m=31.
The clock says h=12 m=33
